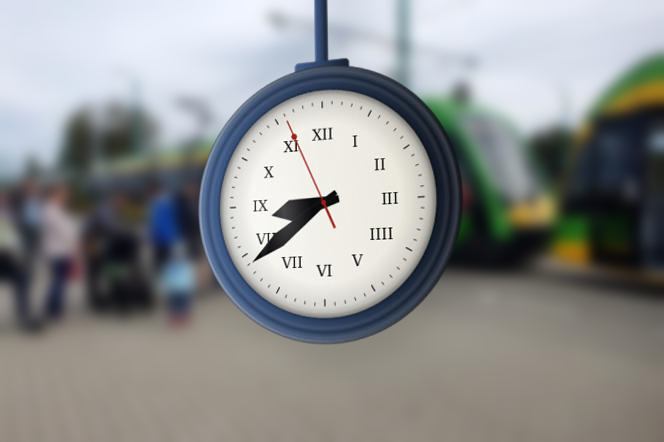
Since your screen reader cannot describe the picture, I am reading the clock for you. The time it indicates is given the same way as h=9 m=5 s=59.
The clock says h=8 m=38 s=56
